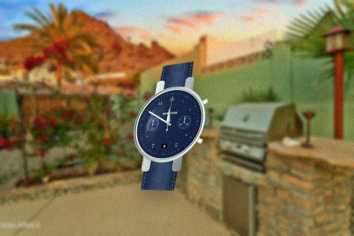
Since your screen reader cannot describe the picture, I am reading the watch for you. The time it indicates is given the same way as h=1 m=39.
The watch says h=11 m=50
